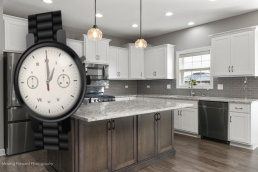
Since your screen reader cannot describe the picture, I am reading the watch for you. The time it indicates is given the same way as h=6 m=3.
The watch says h=1 m=0
